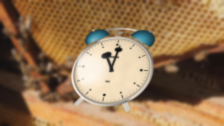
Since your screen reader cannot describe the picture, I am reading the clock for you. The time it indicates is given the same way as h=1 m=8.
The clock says h=11 m=1
